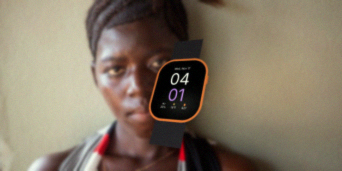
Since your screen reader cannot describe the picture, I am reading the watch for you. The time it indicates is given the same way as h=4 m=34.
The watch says h=4 m=1
